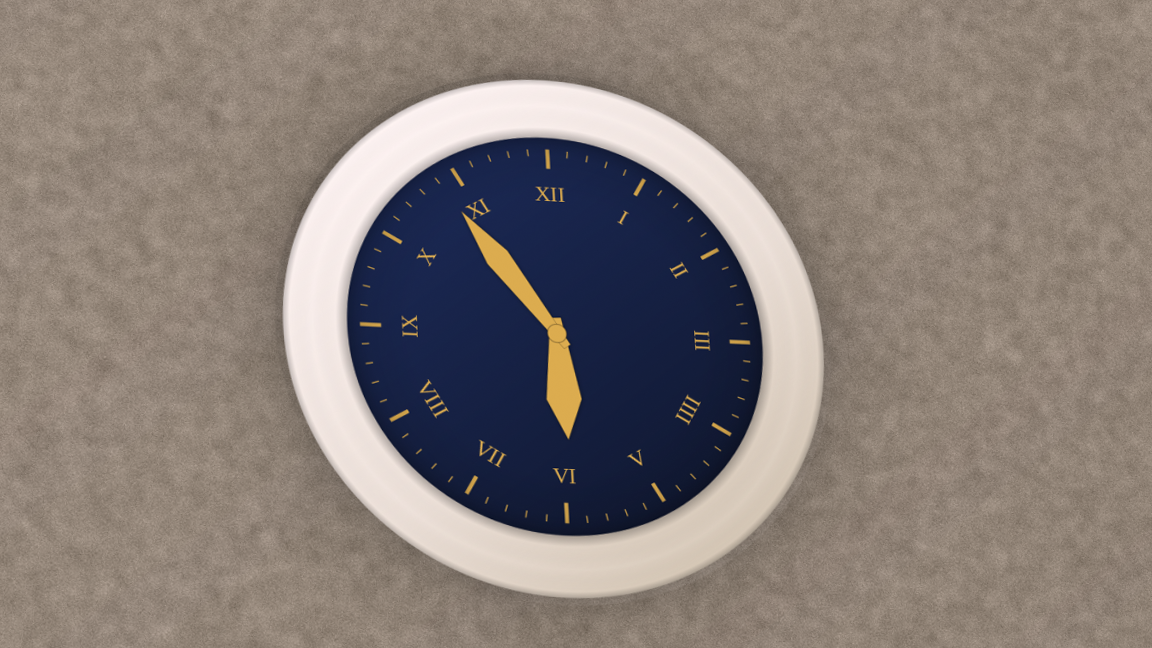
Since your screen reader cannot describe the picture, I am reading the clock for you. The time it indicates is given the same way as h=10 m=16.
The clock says h=5 m=54
